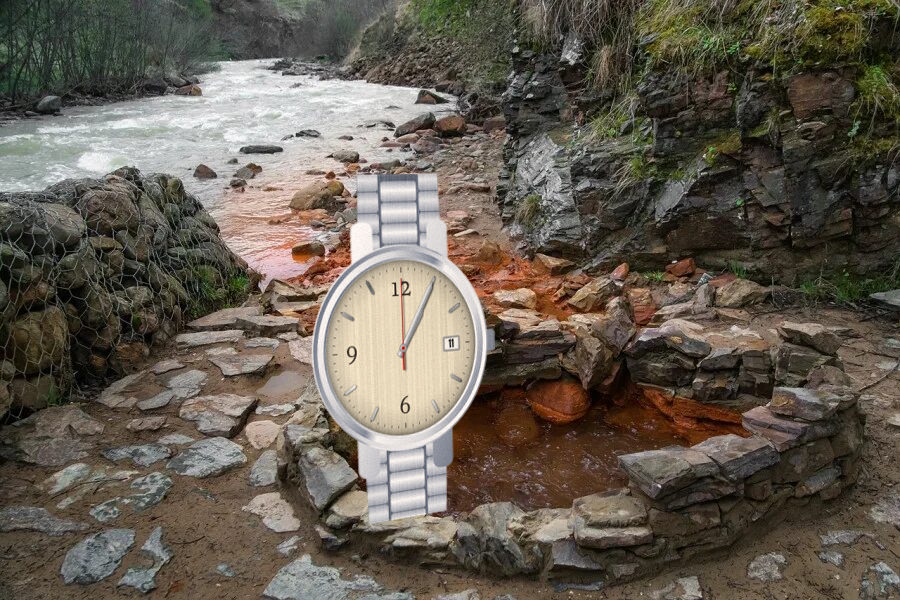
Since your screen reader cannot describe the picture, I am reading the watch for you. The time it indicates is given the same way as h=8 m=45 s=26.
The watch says h=1 m=5 s=0
